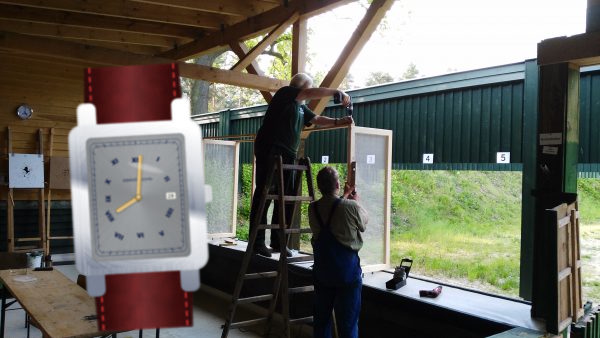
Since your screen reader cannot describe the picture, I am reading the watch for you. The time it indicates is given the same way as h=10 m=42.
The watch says h=8 m=1
